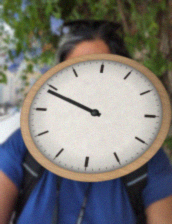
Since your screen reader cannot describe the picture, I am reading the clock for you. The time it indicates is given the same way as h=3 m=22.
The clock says h=9 m=49
